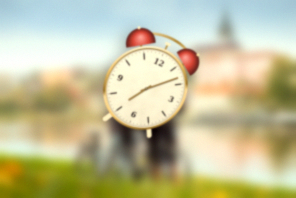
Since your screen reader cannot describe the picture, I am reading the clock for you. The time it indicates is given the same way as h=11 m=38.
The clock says h=7 m=8
